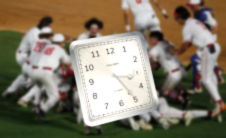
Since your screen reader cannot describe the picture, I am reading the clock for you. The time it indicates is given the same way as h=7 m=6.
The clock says h=3 m=25
